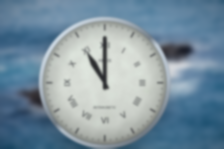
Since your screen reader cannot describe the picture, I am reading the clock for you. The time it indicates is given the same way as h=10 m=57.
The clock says h=11 m=0
